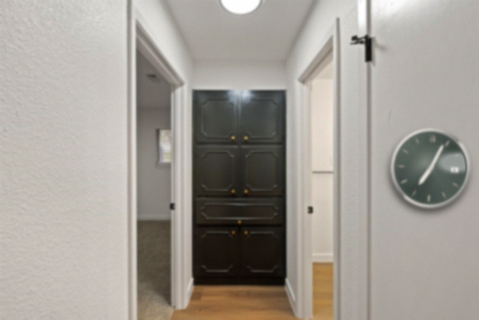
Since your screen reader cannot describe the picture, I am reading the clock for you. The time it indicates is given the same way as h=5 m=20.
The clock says h=7 m=4
